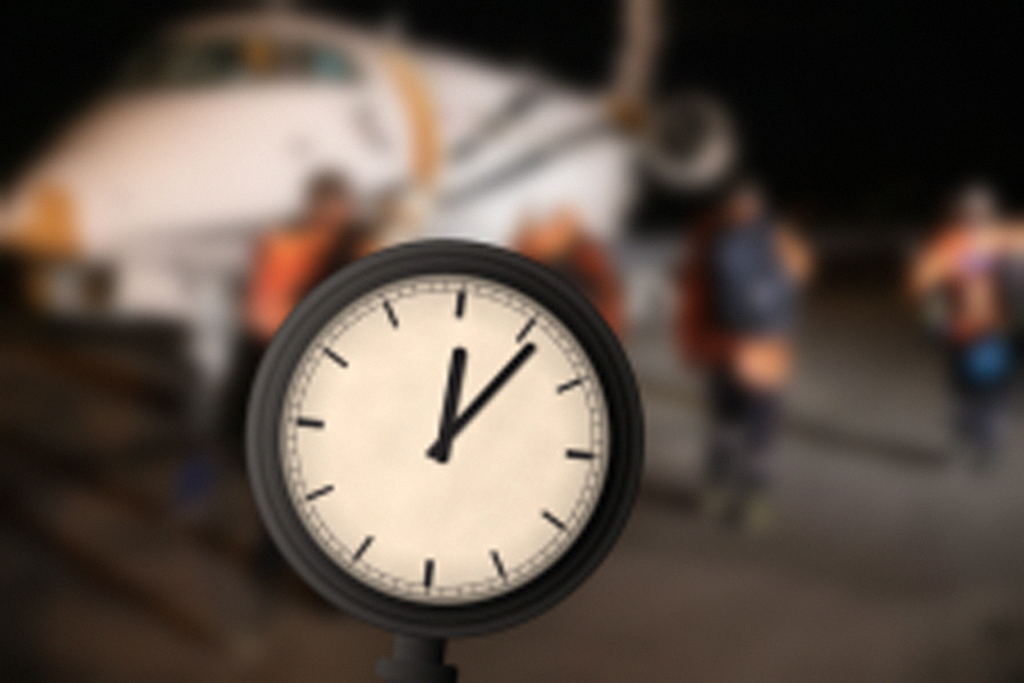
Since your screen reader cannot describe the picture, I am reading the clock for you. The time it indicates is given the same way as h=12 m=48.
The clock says h=12 m=6
